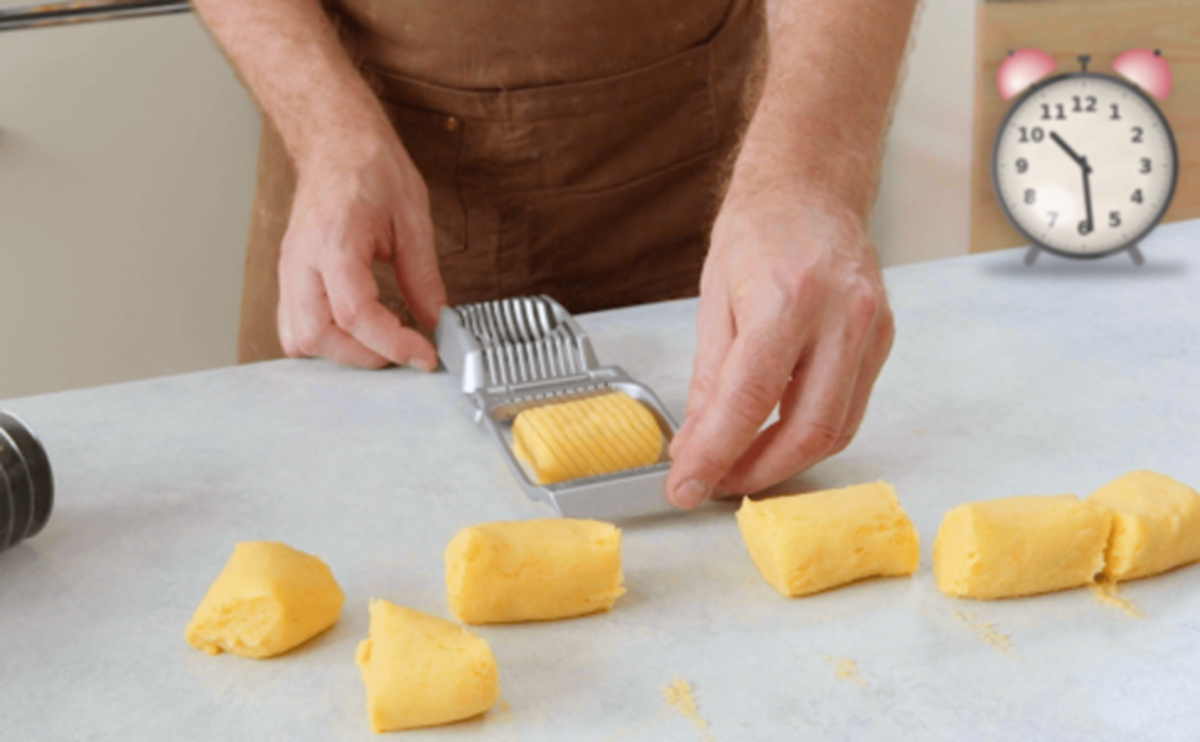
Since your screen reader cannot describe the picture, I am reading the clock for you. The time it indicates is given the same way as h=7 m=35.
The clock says h=10 m=29
